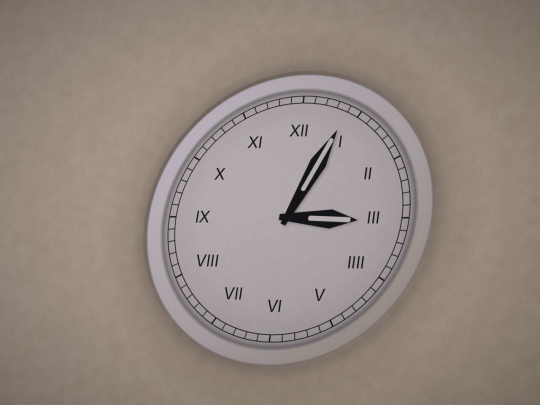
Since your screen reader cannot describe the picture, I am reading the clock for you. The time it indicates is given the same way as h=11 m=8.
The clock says h=3 m=4
